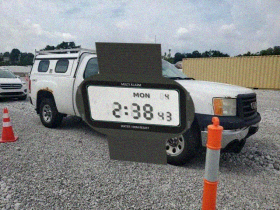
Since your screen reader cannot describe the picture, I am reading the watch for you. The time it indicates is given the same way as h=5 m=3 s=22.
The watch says h=2 m=38 s=43
